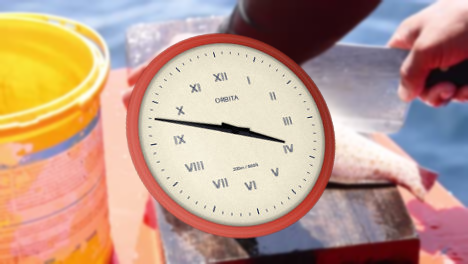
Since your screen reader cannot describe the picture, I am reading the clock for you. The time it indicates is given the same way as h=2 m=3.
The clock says h=3 m=48
